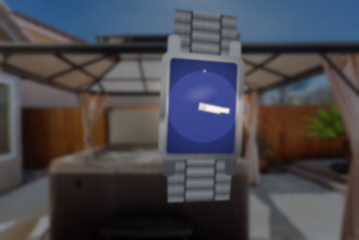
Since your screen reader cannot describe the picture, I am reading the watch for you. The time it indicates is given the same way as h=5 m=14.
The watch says h=3 m=16
